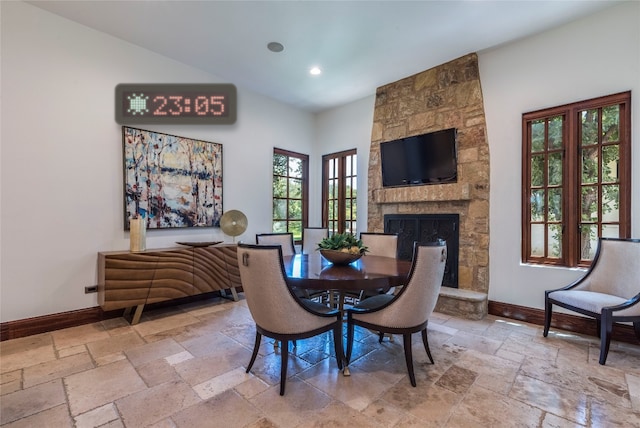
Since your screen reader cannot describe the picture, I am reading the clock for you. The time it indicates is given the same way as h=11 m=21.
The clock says h=23 m=5
